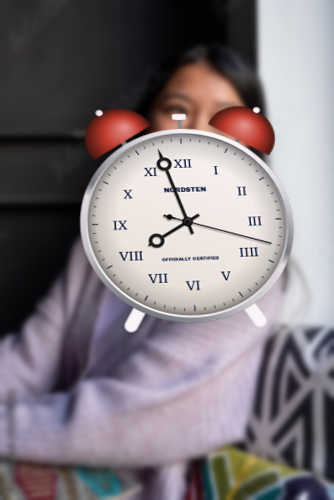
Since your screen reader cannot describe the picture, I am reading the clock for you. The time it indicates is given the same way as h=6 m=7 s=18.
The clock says h=7 m=57 s=18
